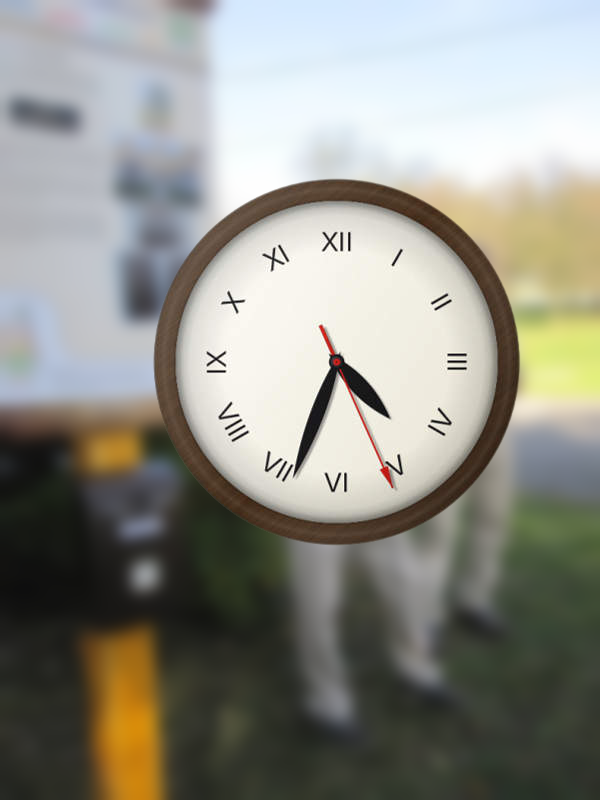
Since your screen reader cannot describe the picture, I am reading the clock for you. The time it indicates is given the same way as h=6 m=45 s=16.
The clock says h=4 m=33 s=26
